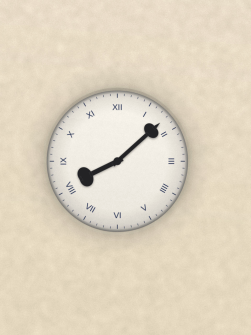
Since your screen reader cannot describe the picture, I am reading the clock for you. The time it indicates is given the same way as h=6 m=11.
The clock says h=8 m=8
